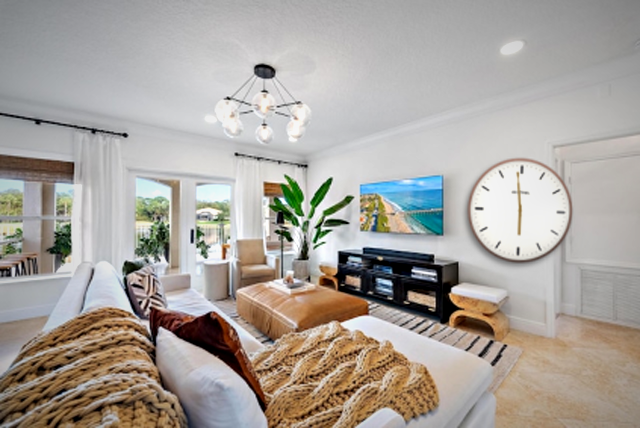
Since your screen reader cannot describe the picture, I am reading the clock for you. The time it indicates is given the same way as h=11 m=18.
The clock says h=5 m=59
